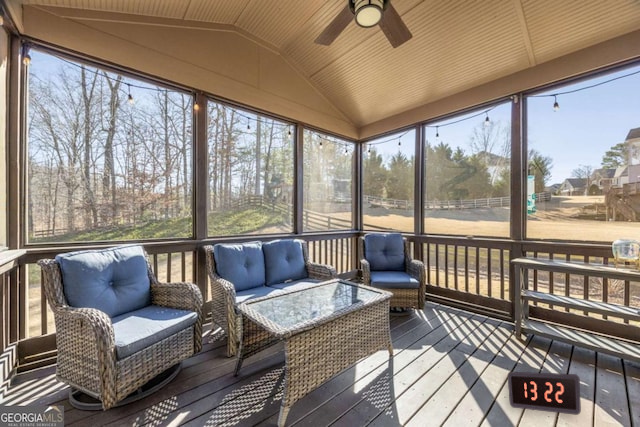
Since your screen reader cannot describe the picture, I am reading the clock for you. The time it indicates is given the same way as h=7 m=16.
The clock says h=13 m=22
